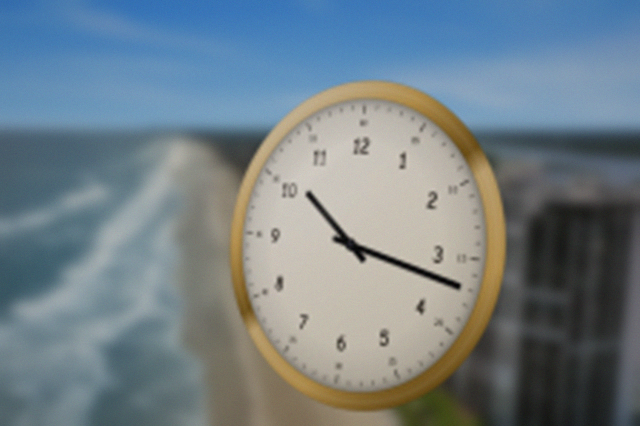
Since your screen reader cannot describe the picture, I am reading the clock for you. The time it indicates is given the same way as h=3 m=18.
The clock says h=10 m=17
